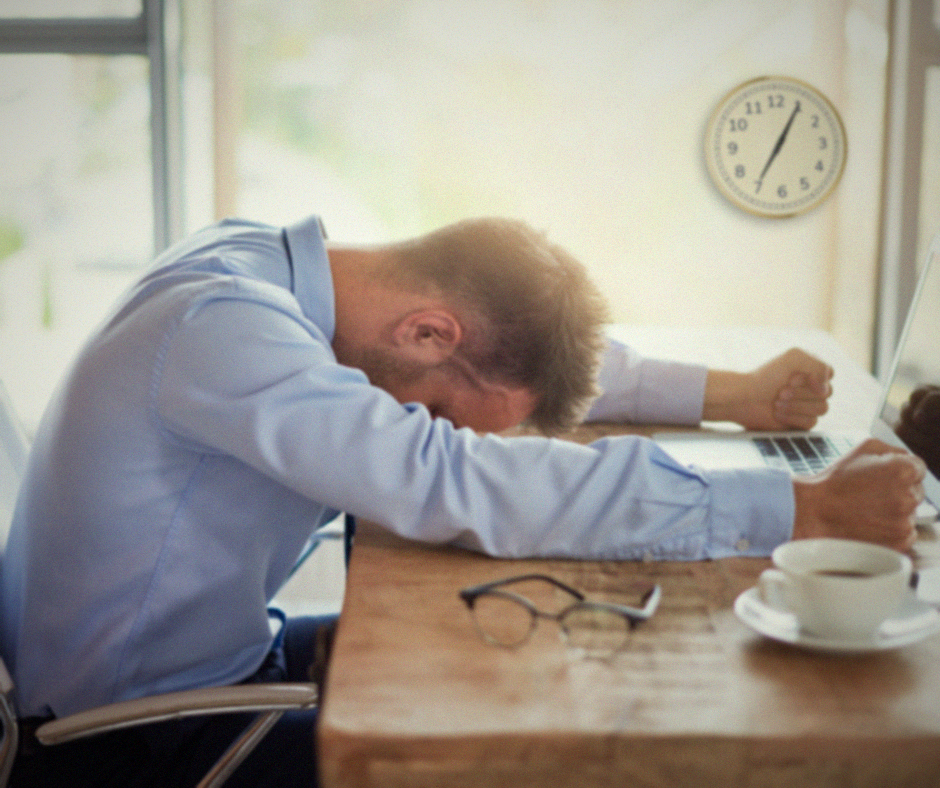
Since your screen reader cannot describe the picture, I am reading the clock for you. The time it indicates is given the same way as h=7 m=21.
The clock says h=7 m=5
